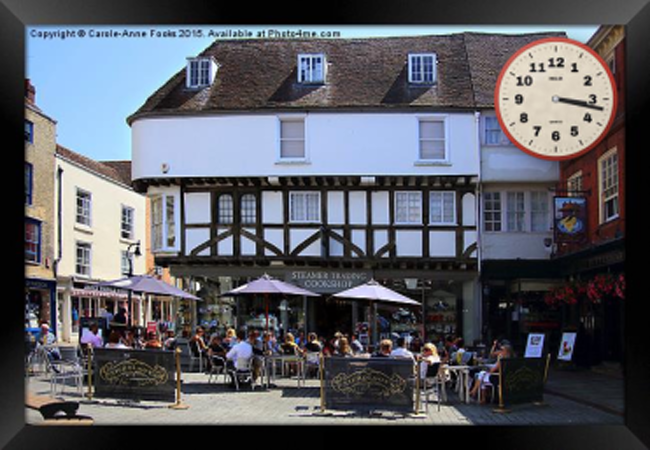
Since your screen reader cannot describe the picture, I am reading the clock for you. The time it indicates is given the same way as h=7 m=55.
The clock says h=3 m=17
